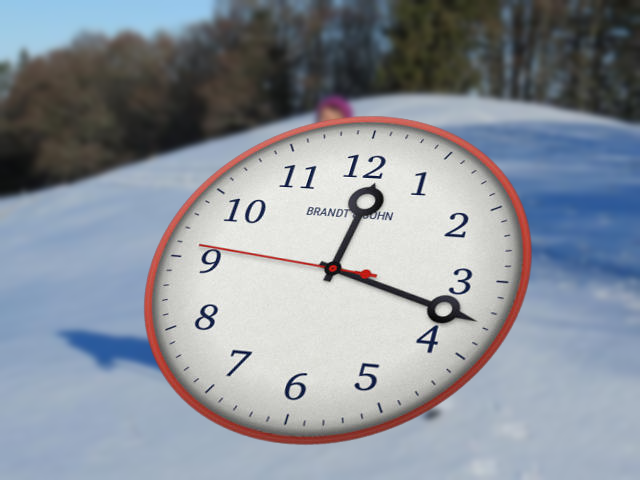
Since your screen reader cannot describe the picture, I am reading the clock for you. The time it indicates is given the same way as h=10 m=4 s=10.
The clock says h=12 m=17 s=46
